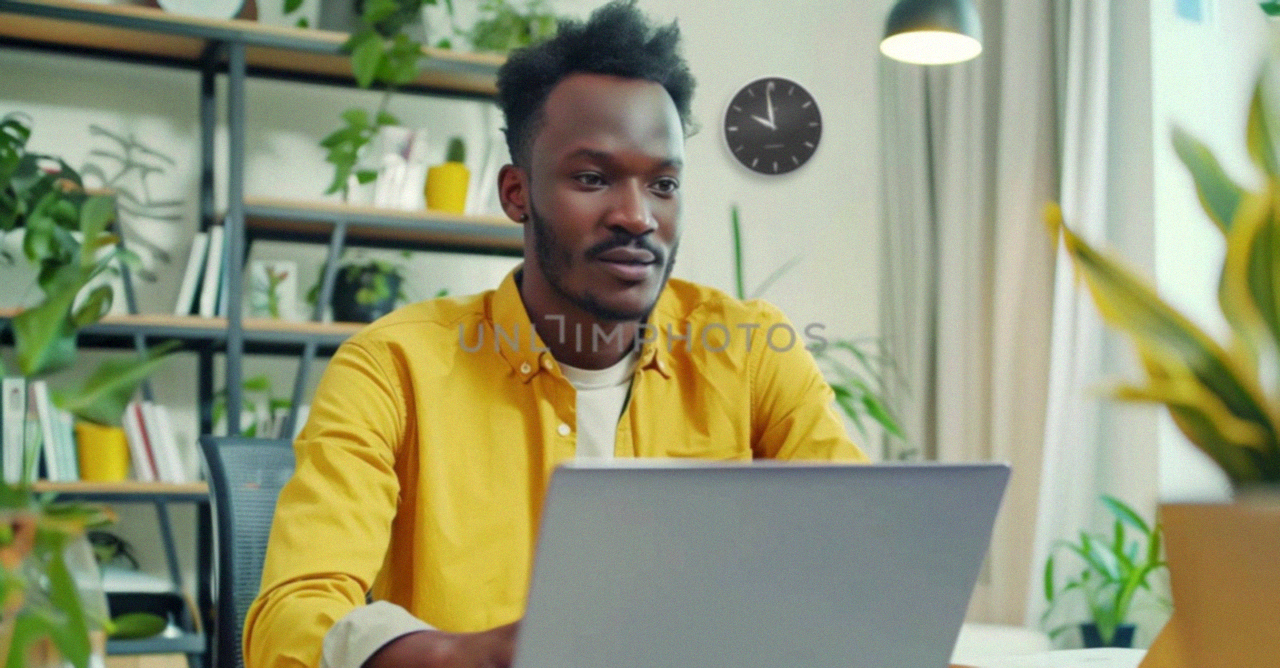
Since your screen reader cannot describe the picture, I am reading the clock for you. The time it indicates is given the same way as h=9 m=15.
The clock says h=9 m=59
